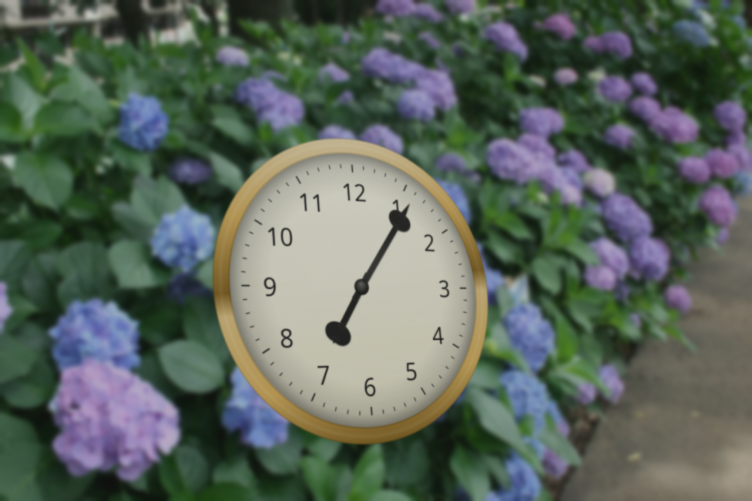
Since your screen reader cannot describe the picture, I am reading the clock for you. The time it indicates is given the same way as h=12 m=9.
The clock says h=7 m=6
